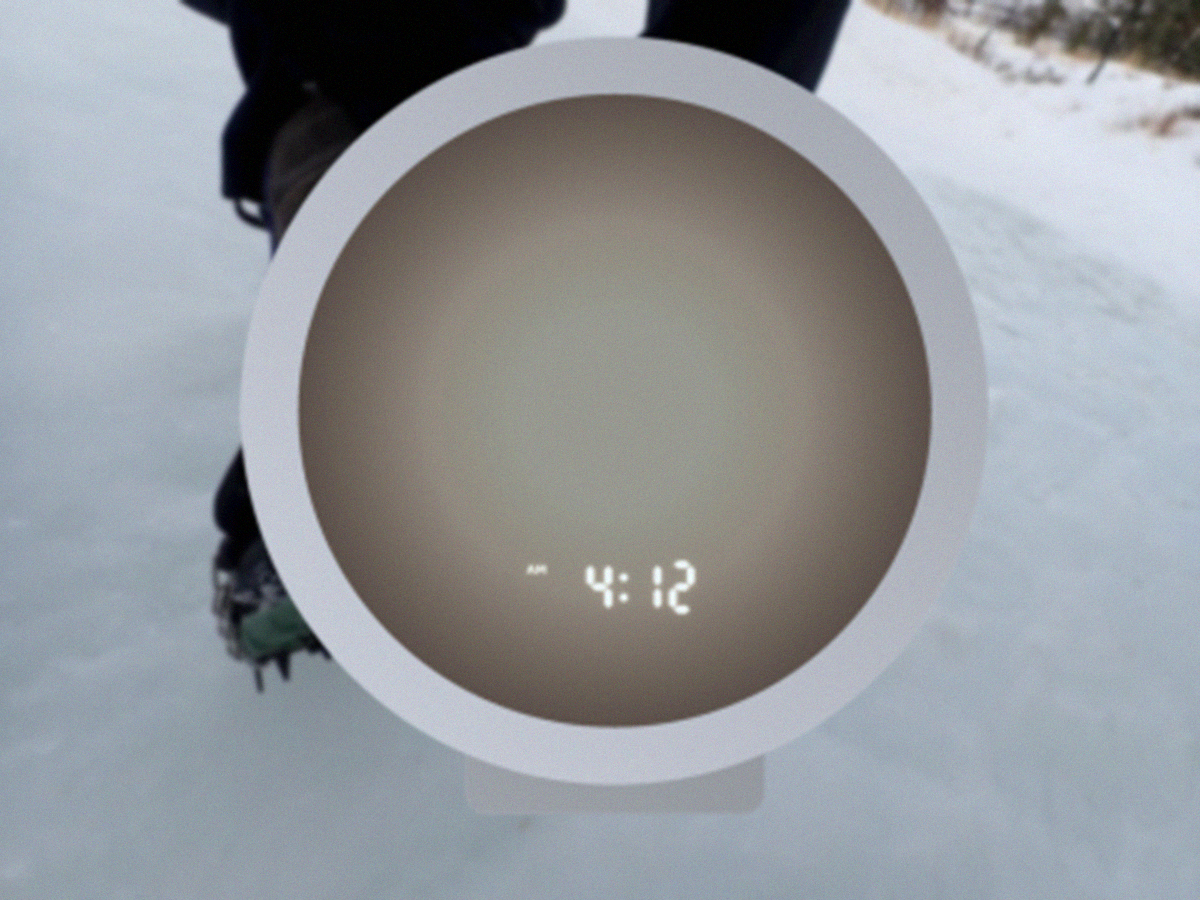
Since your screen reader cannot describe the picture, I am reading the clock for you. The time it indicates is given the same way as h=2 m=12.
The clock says h=4 m=12
